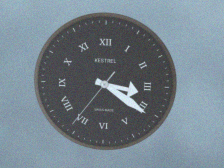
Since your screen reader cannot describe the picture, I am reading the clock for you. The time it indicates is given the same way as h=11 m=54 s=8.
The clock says h=3 m=20 s=36
